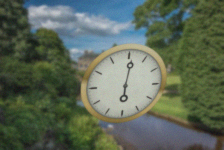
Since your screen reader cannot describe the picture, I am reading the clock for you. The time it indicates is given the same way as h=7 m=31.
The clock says h=6 m=1
